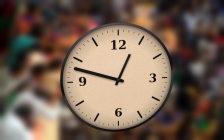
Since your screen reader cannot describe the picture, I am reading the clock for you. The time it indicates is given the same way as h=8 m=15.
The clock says h=12 m=48
